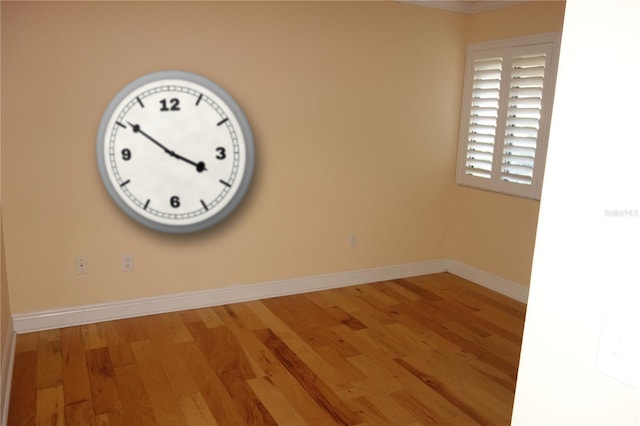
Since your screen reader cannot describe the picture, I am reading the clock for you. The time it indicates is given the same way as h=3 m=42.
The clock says h=3 m=51
